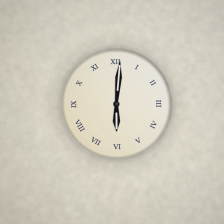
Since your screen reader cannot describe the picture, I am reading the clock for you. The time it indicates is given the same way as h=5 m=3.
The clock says h=6 m=1
